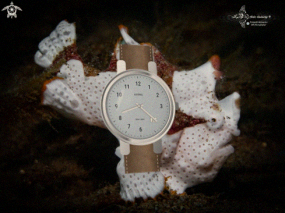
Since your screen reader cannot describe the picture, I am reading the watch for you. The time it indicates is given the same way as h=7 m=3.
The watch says h=8 m=22
